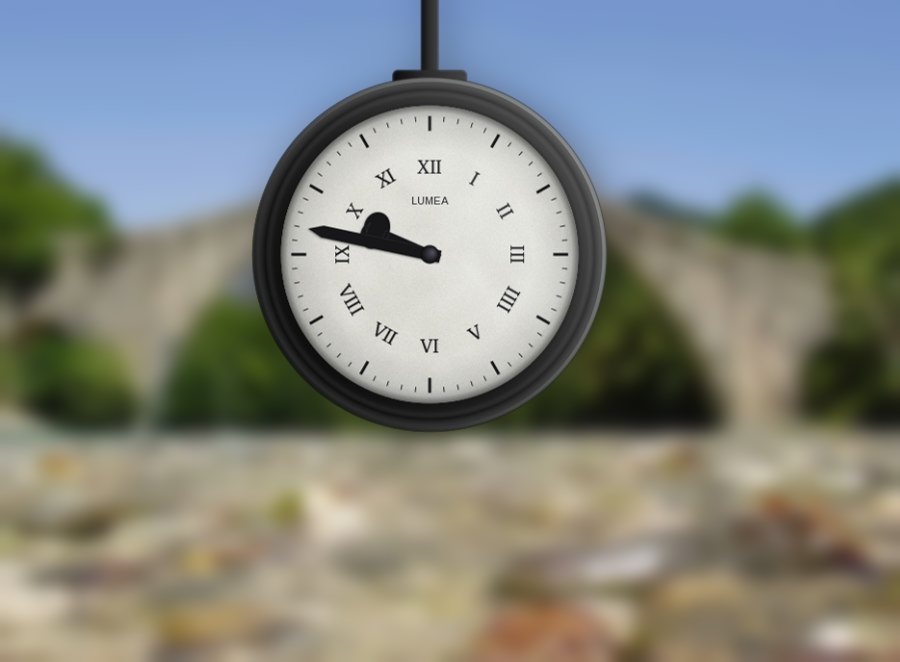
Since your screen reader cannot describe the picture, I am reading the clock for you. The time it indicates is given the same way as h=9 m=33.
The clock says h=9 m=47
